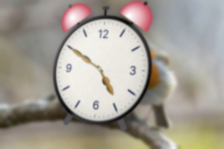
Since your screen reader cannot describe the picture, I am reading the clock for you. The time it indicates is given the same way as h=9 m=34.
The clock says h=4 m=50
